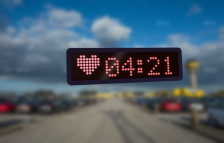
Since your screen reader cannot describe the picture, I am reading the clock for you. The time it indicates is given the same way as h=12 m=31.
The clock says h=4 m=21
